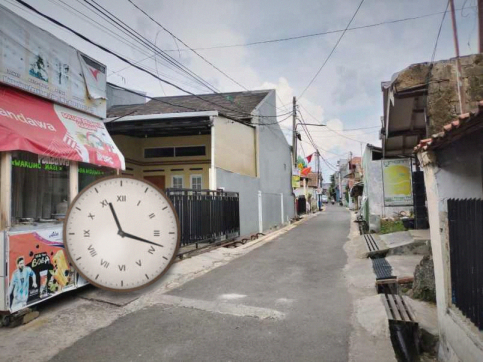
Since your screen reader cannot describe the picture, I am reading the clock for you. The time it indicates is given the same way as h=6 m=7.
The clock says h=11 m=18
